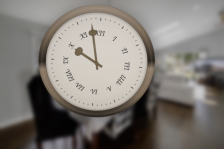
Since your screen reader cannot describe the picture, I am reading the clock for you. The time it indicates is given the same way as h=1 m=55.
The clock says h=9 m=58
